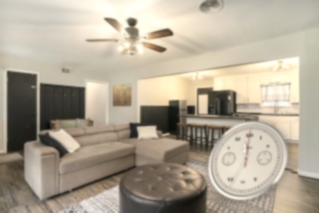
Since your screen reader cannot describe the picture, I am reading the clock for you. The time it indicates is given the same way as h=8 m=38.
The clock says h=11 m=34
